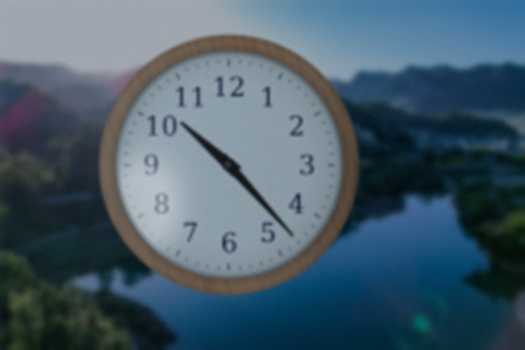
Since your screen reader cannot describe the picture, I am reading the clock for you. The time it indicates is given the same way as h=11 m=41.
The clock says h=10 m=23
